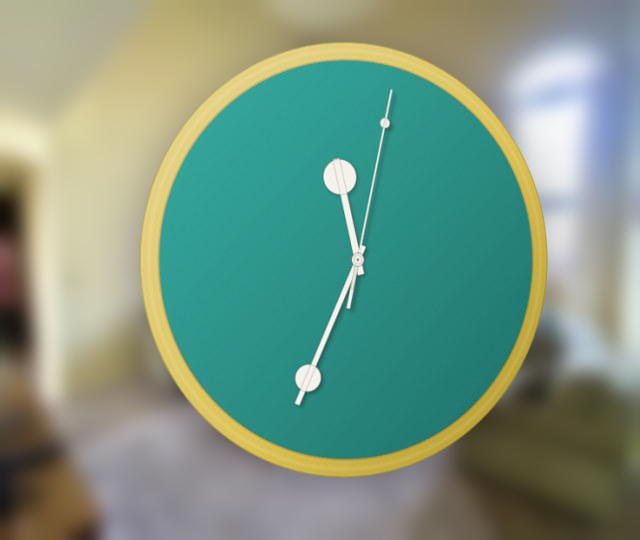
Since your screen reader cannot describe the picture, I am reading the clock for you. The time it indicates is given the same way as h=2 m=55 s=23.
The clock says h=11 m=34 s=2
